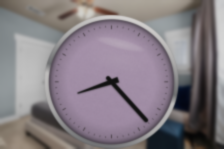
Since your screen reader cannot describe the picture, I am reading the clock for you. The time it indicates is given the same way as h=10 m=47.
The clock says h=8 m=23
